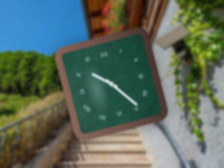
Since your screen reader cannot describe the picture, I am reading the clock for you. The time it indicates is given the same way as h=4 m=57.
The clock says h=10 m=24
